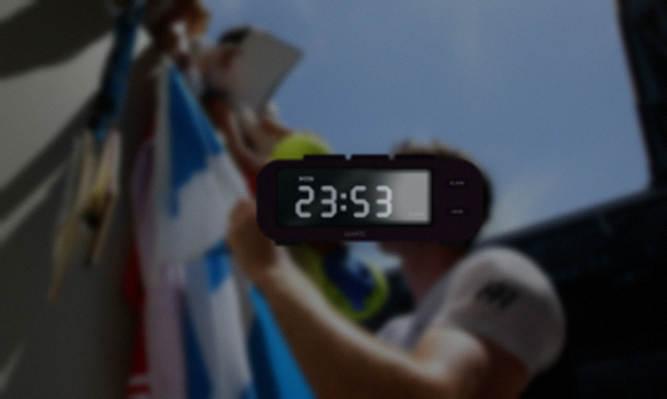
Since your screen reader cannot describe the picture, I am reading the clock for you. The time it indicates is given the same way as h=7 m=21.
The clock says h=23 m=53
